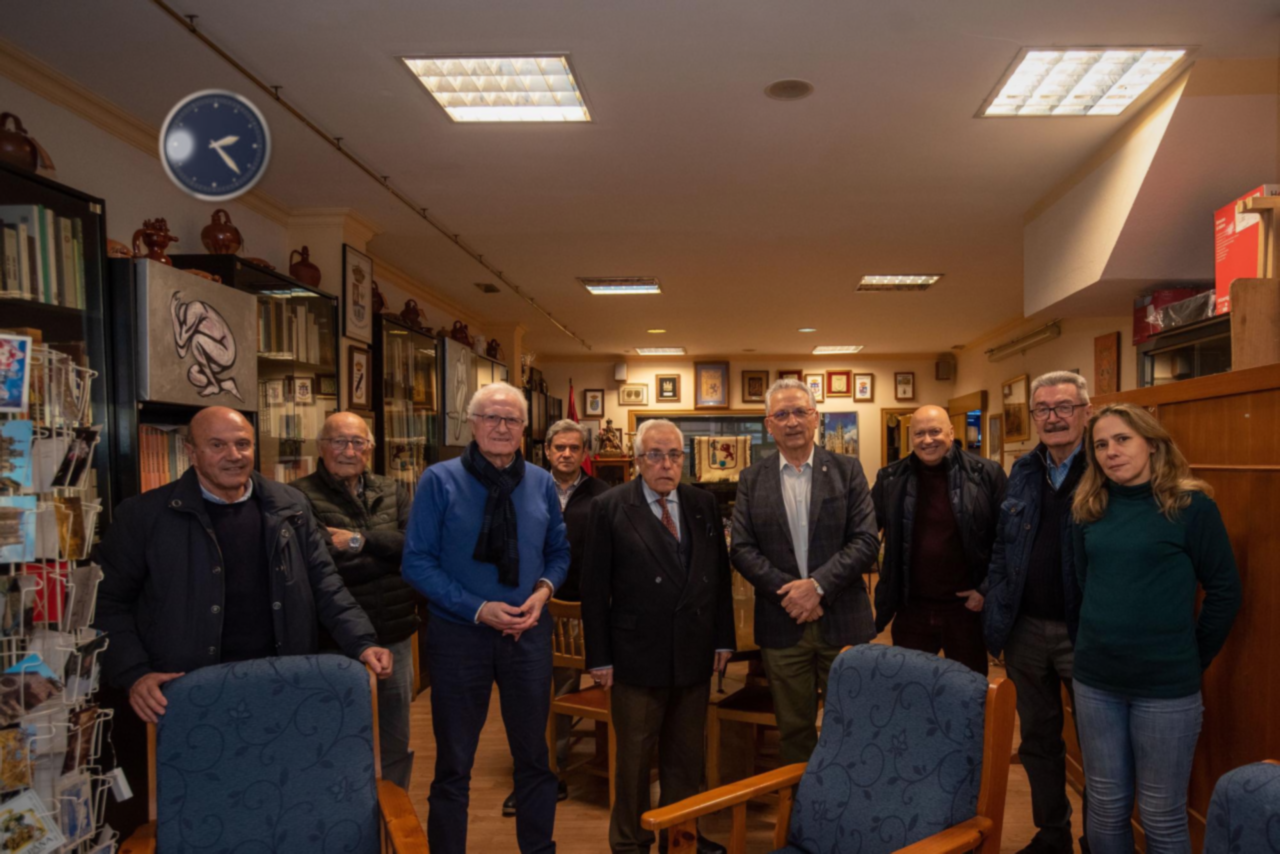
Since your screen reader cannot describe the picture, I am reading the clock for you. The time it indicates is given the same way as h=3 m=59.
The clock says h=2 m=23
